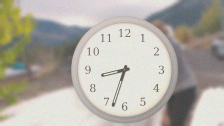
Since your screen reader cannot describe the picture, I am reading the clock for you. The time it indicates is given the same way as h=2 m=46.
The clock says h=8 m=33
